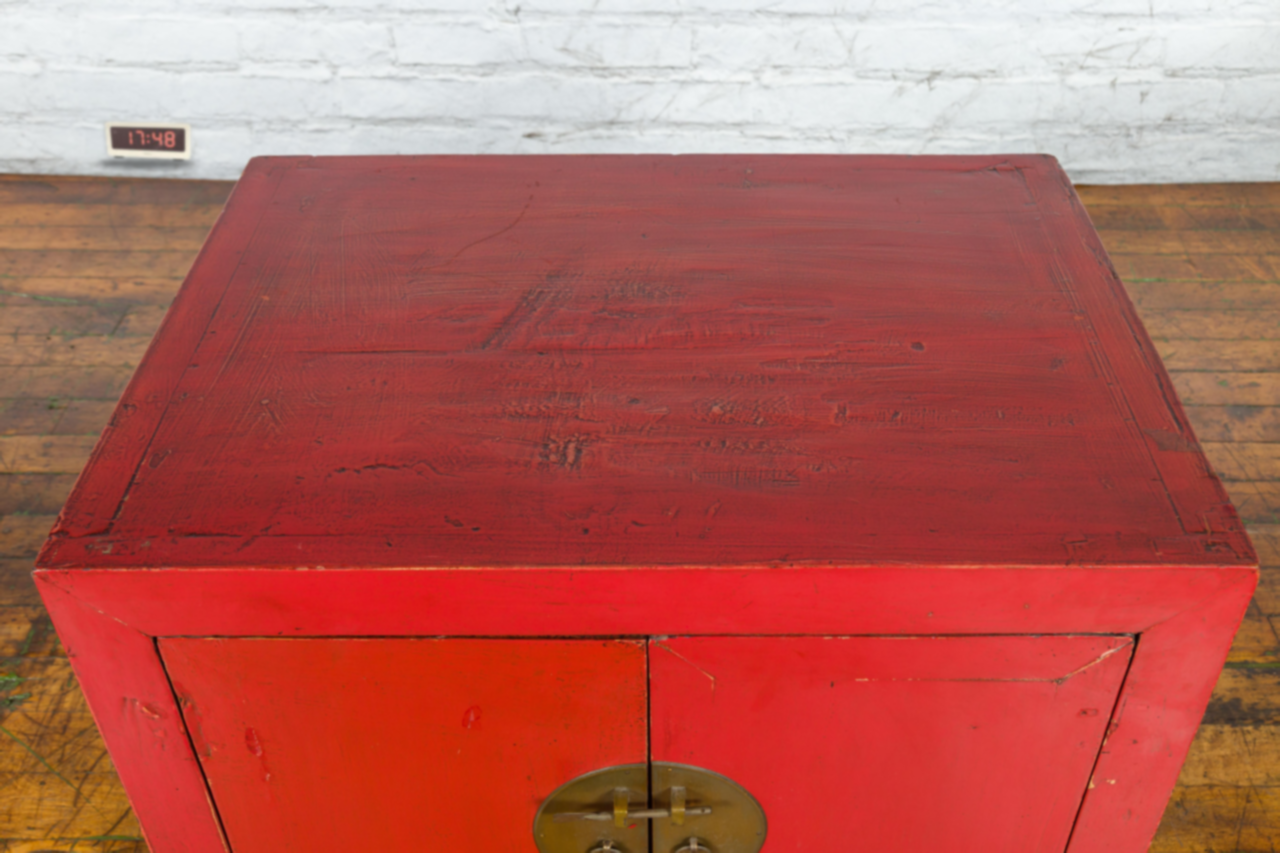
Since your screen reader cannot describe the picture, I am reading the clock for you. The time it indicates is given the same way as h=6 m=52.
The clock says h=17 m=48
